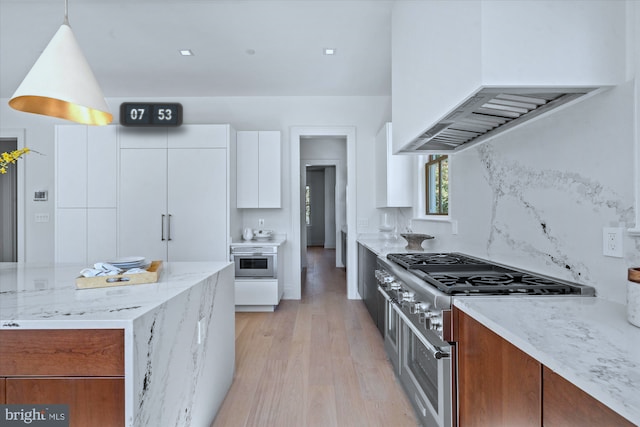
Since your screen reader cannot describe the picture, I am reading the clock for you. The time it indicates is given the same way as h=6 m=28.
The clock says h=7 m=53
